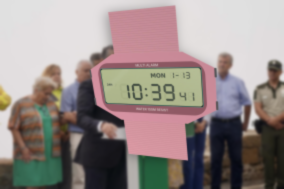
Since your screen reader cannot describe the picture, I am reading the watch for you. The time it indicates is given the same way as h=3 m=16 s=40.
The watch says h=10 m=39 s=41
